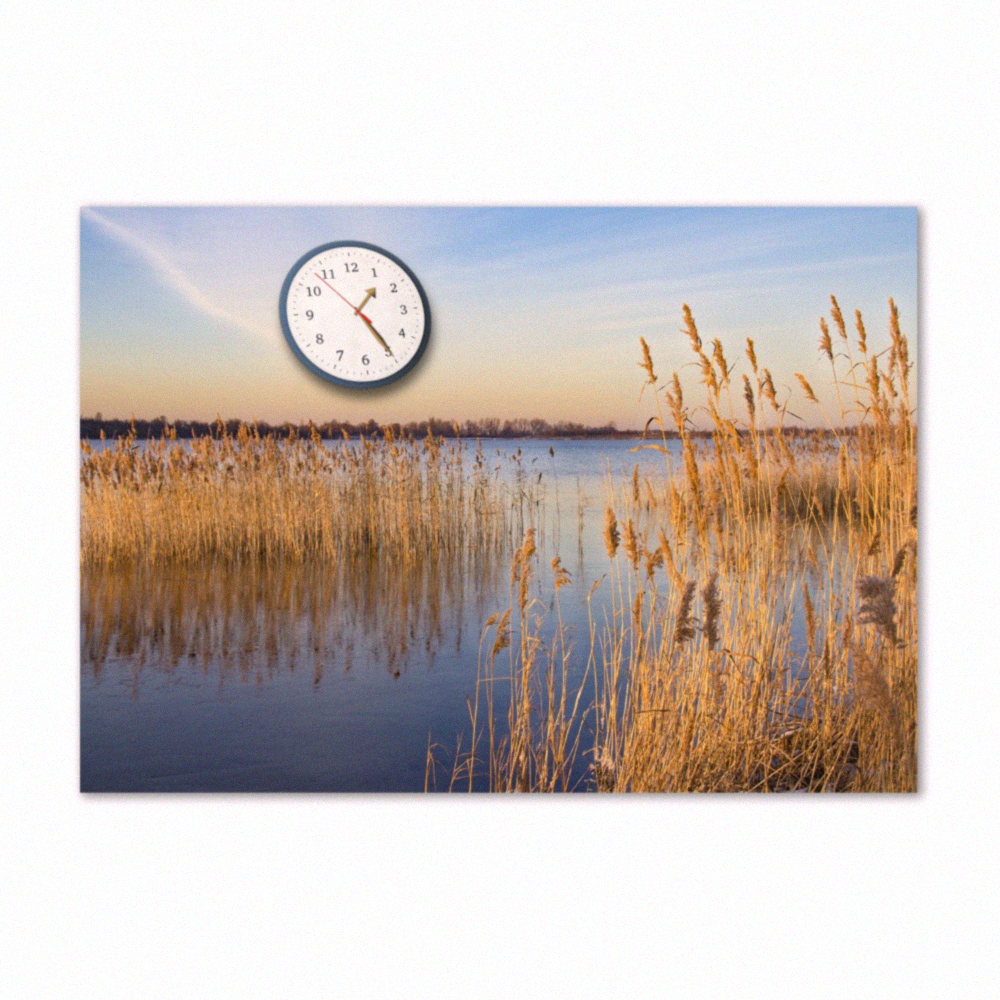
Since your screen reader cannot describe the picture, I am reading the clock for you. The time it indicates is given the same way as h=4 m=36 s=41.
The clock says h=1 m=24 s=53
